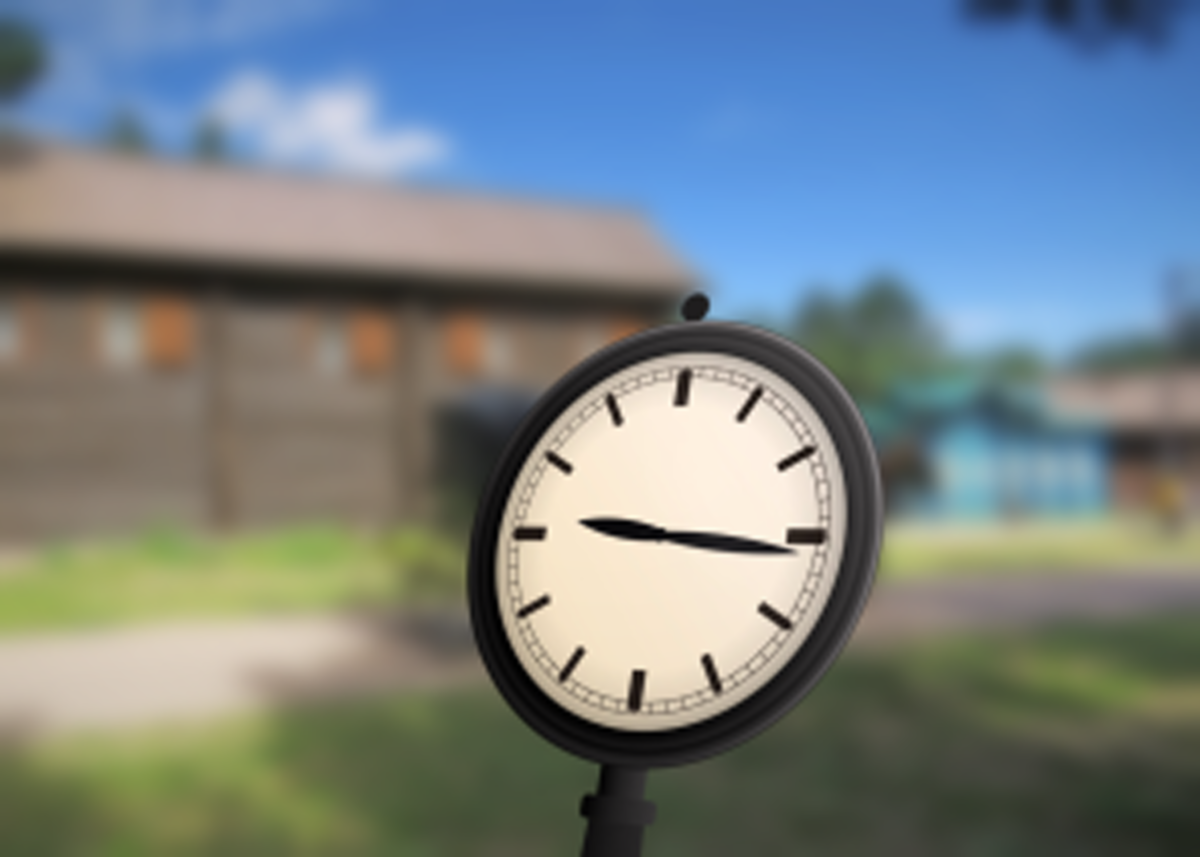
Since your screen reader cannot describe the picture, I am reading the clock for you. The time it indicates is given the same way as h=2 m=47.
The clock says h=9 m=16
